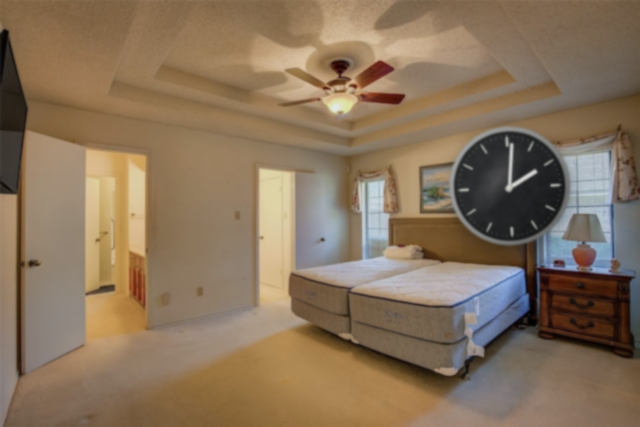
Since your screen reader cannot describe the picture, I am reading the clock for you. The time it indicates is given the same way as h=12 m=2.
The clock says h=2 m=1
